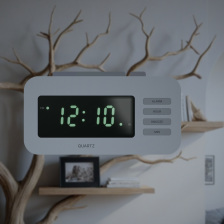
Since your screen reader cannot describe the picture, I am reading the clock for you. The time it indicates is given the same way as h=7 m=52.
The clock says h=12 m=10
